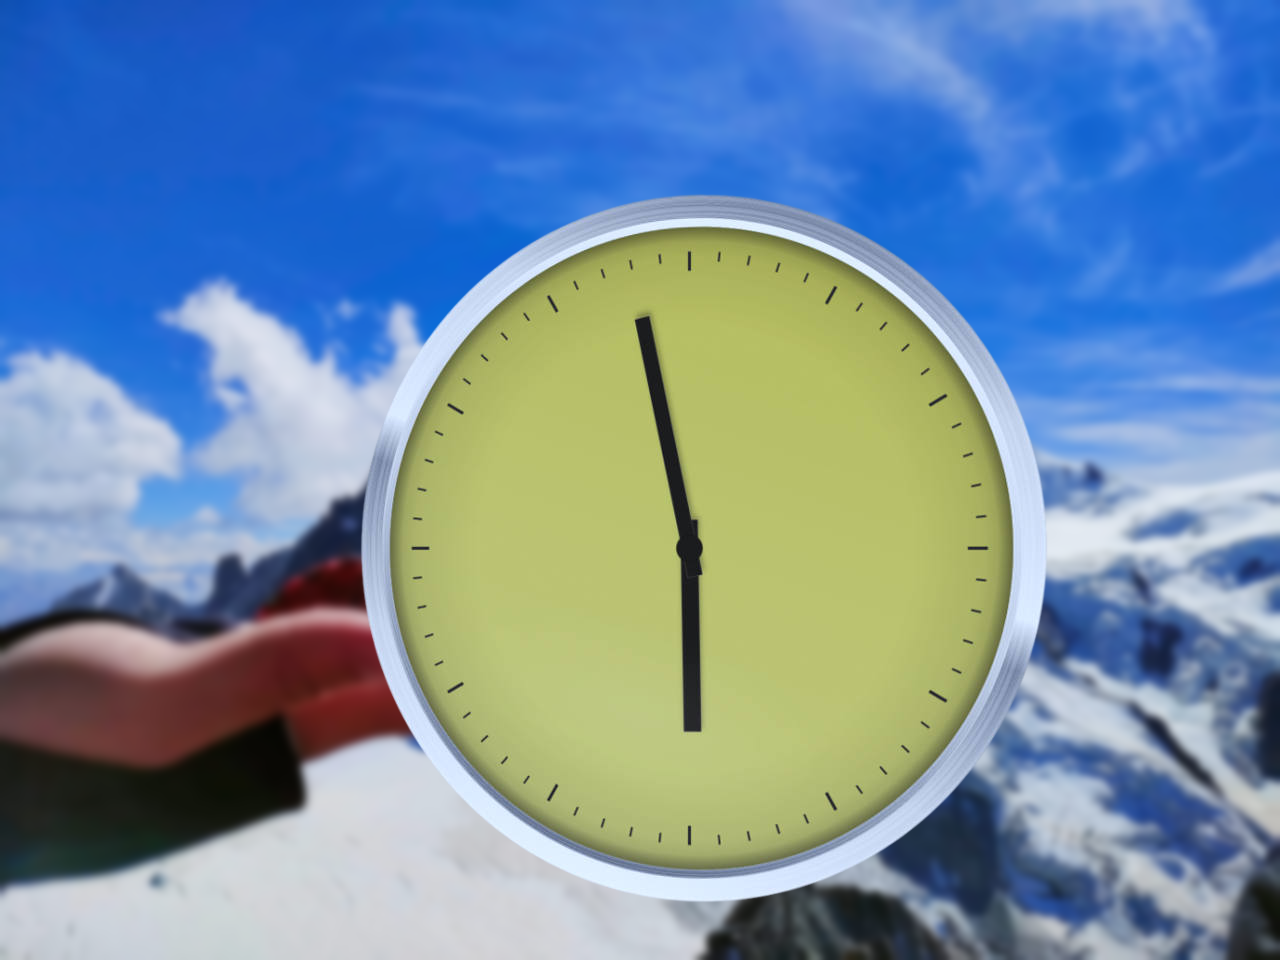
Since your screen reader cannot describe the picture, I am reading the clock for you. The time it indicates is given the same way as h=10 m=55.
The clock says h=5 m=58
